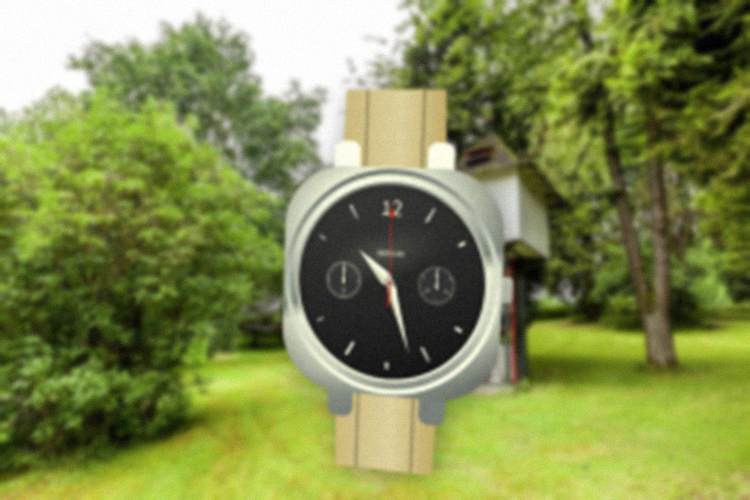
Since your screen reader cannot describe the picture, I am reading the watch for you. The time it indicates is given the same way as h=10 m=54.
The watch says h=10 m=27
